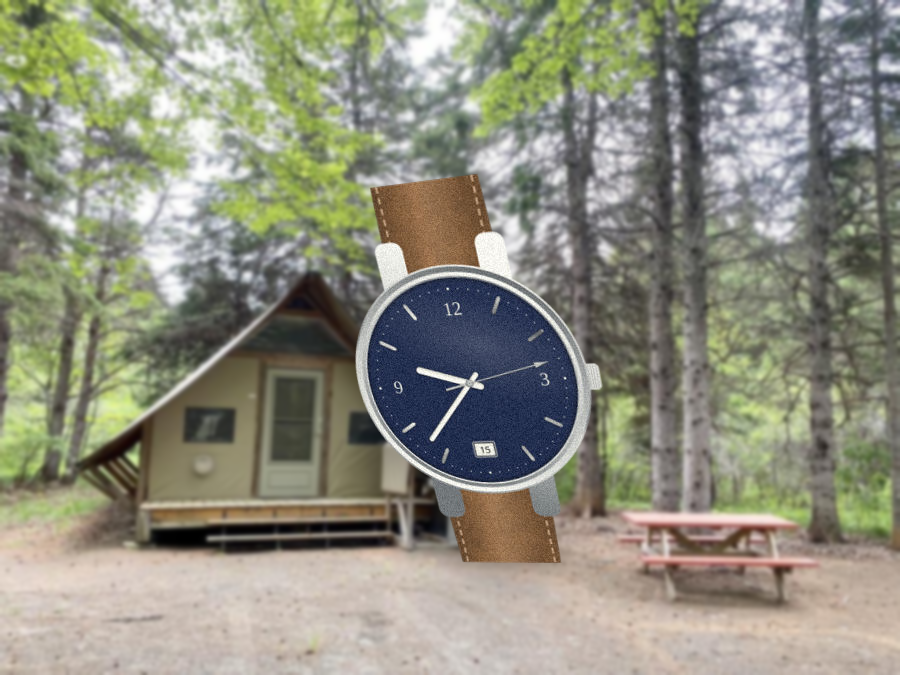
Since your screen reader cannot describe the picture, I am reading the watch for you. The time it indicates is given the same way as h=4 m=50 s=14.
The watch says h=9 m=37 s=13
